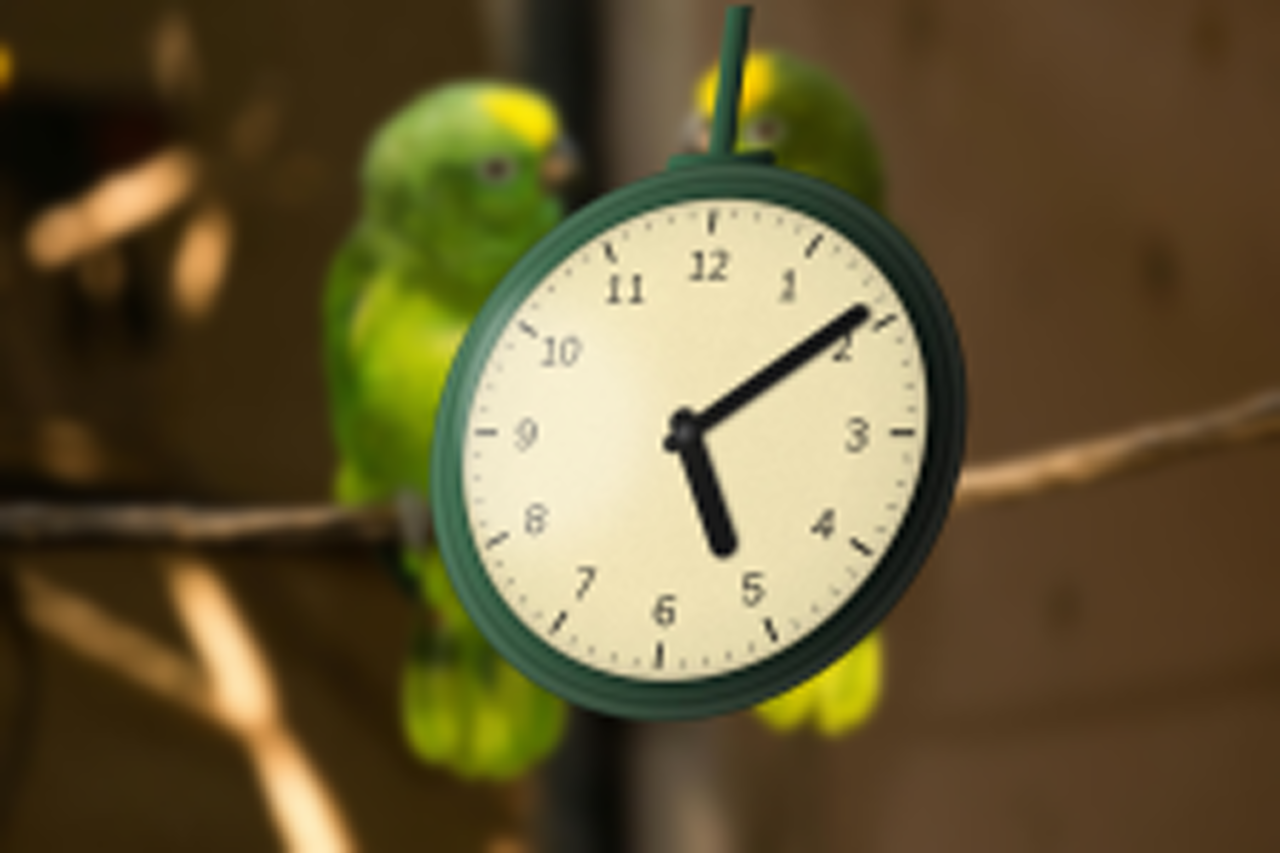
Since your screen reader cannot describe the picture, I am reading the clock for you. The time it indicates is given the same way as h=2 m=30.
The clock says h=5 m=9
